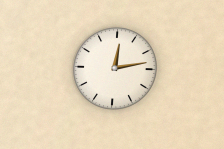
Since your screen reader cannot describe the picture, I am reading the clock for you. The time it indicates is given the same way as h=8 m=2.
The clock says h=12 m=13
